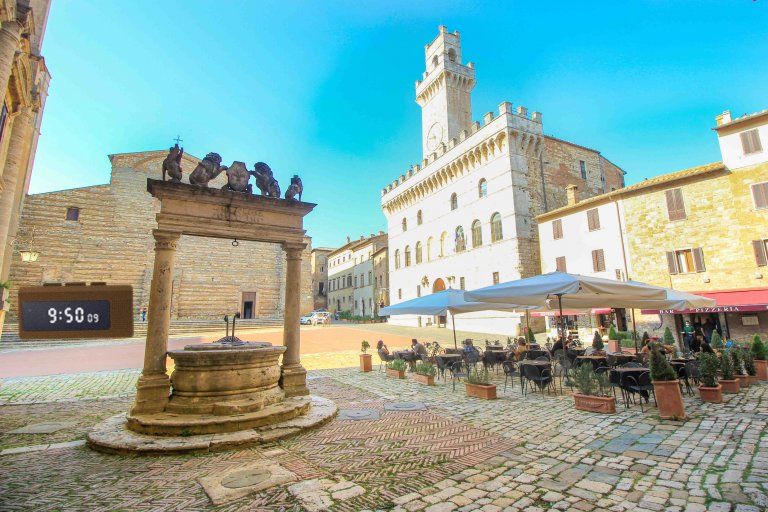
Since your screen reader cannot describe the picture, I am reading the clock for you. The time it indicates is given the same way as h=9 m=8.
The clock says h=9 m=50
